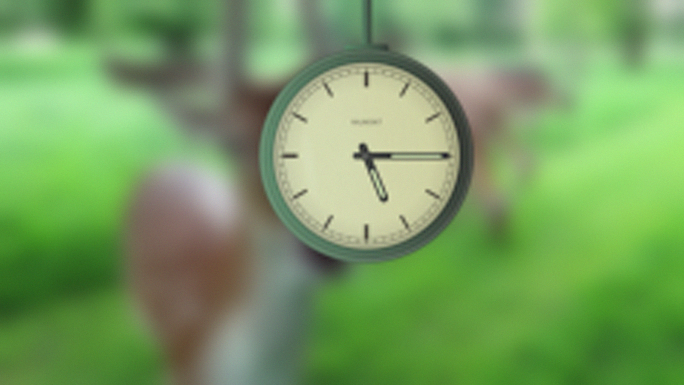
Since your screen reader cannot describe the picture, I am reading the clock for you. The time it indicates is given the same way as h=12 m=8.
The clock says h=5 m=15
